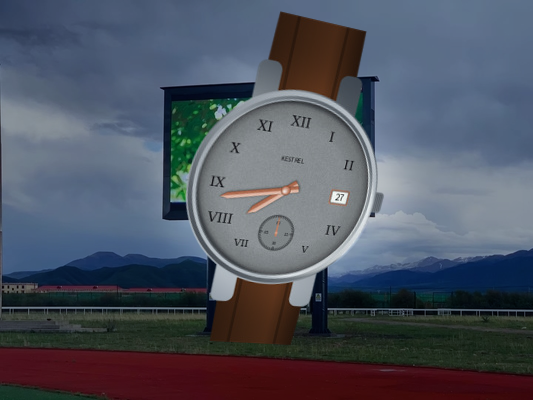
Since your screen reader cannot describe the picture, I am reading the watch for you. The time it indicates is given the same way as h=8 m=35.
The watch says h=7 m=43
